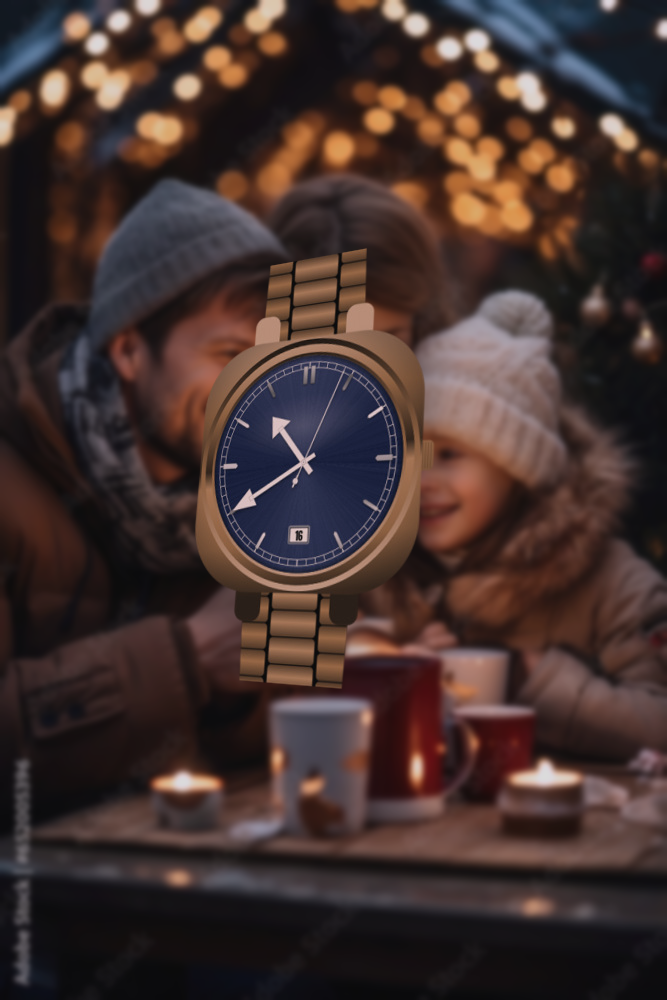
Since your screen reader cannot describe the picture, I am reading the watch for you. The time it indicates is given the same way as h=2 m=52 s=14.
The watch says h=10 m=40 s=4
